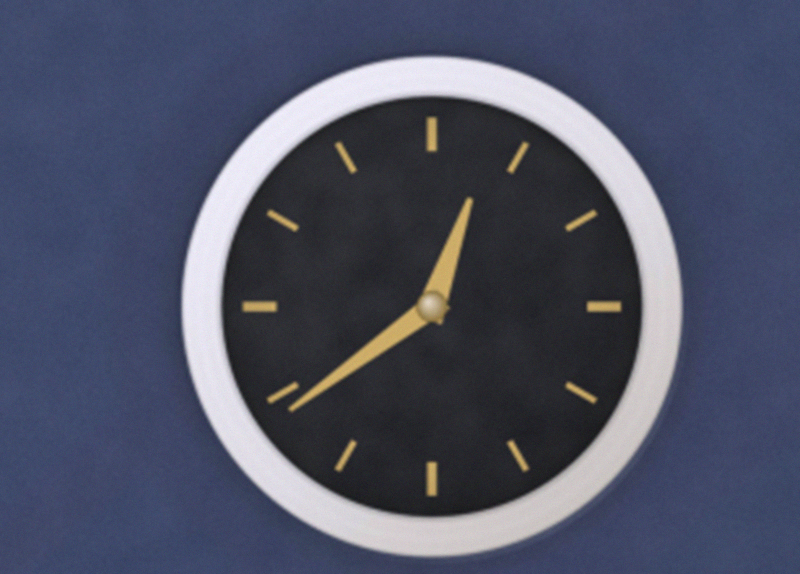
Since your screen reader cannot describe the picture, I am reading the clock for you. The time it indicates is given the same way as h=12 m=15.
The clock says h=12 m=39
